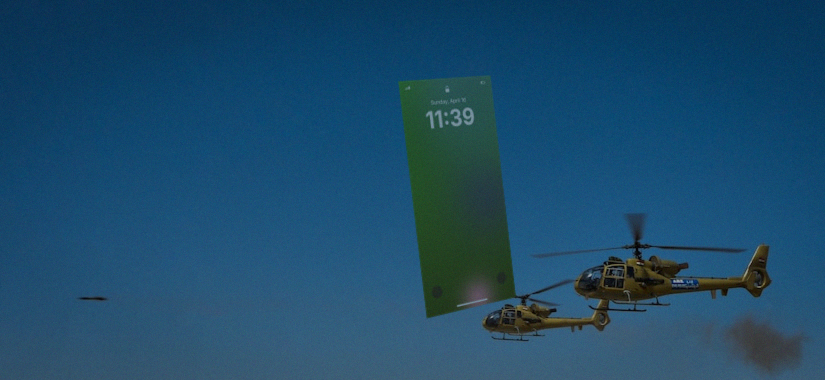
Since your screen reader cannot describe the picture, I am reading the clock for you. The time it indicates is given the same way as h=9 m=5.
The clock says h=11 m=39
